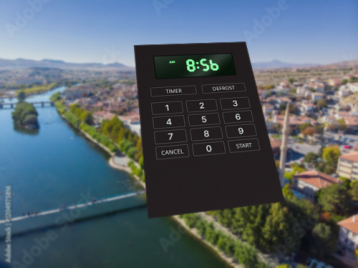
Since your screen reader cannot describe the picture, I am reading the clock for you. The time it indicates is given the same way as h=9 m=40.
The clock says h=8 m=56
